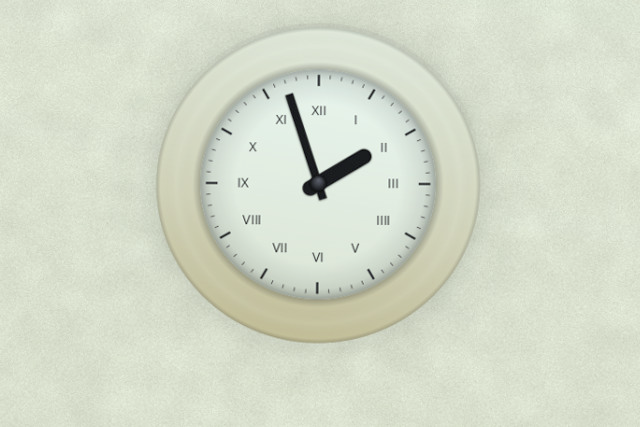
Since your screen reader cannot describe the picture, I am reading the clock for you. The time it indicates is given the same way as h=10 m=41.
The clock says h=1 m=57
